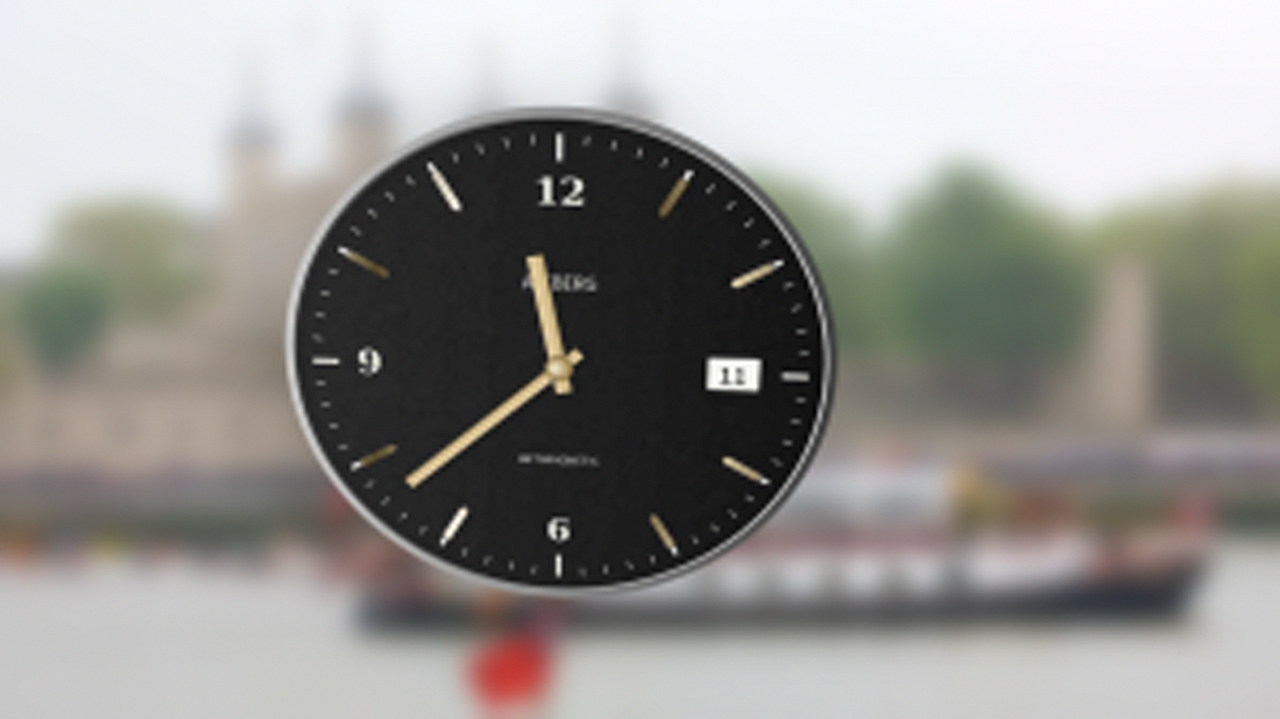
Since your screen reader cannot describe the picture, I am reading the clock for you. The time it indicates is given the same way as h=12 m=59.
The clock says h=11 m=38
